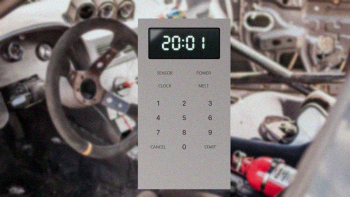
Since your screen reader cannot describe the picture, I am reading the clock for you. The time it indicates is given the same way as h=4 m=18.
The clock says h=20 m=1
